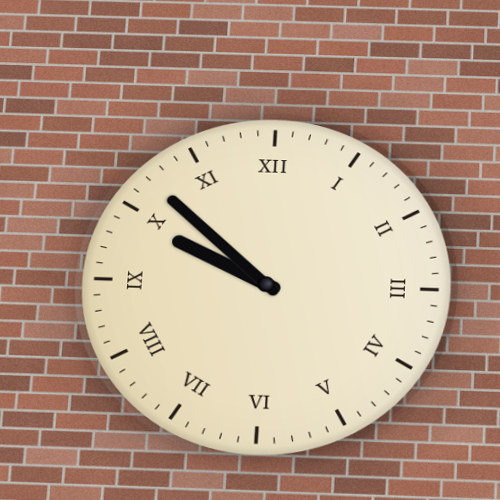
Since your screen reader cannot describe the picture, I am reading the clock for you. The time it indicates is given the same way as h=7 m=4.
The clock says h=9 m=52
